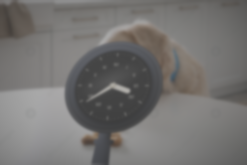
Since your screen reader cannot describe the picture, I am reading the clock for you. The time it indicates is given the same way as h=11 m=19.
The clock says h=3 m=39
